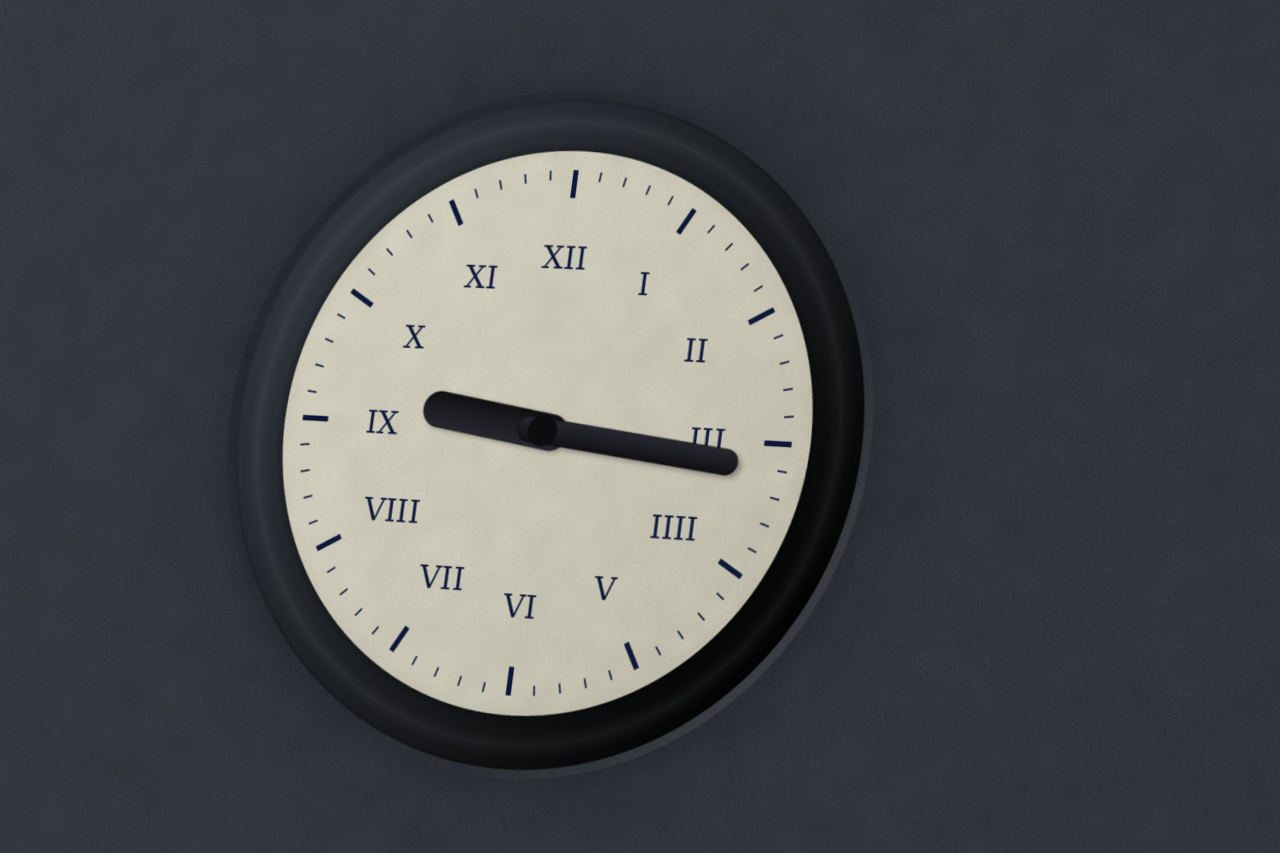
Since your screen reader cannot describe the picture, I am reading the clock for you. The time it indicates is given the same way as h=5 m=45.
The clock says h=9 m=16
